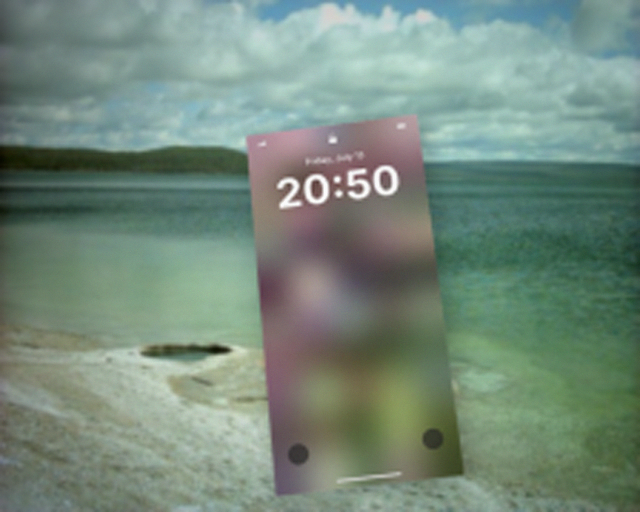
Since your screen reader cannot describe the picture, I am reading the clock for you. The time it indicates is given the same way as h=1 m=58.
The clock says h=20 m=50
